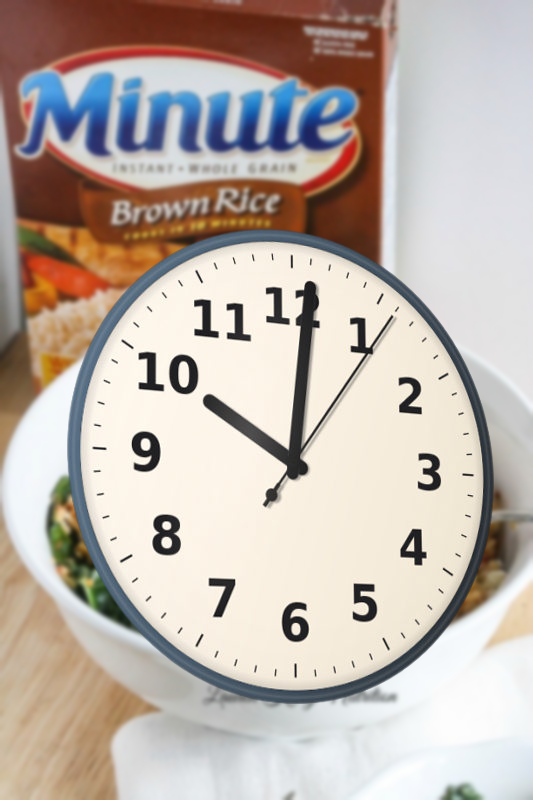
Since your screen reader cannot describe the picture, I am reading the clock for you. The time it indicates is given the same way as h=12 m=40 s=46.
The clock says h=10 m=1 s=6
